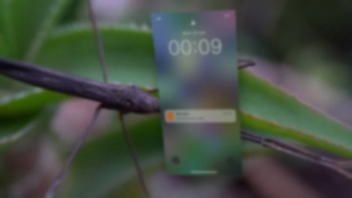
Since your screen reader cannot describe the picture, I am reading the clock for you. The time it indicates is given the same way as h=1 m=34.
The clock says h=0 m=9
